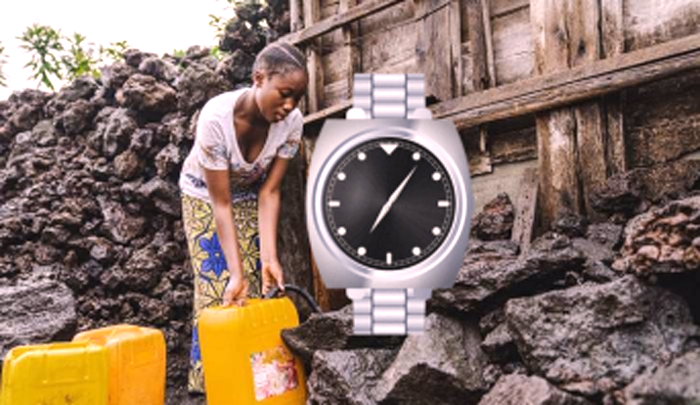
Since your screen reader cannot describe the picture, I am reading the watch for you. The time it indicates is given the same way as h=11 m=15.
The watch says h=7 m=6
